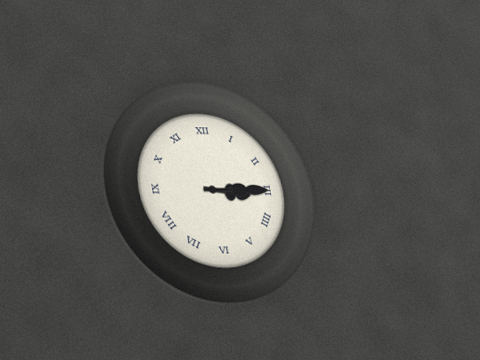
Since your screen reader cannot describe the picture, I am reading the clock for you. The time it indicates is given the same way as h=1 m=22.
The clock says h=3 m=15
